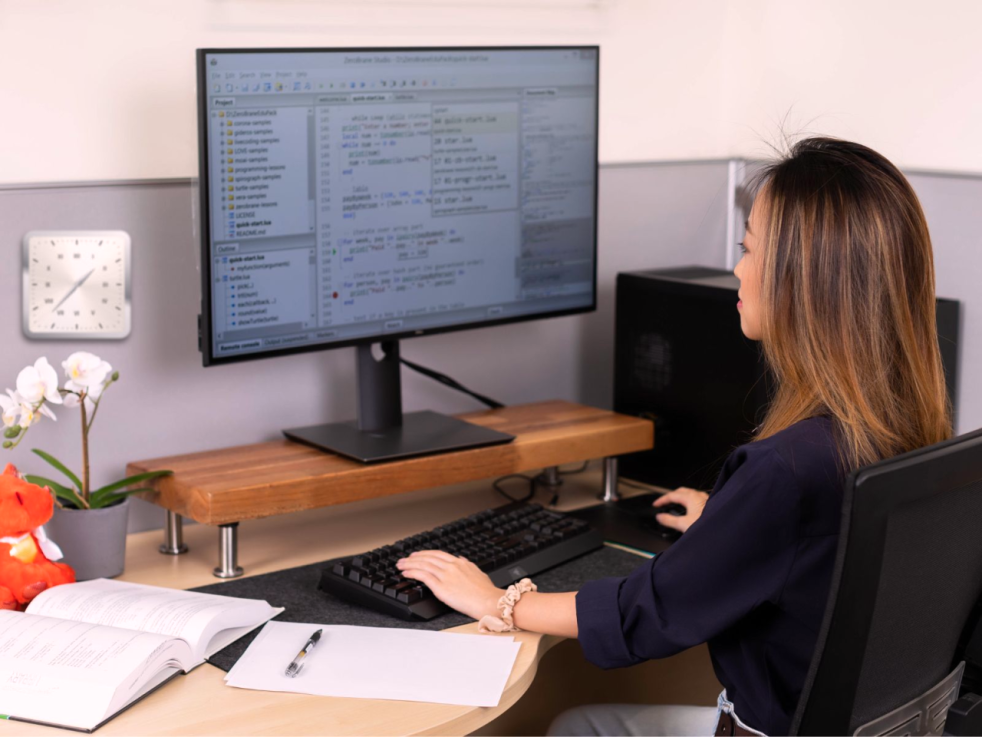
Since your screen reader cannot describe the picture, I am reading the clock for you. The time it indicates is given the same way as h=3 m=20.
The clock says h=1 m=37
